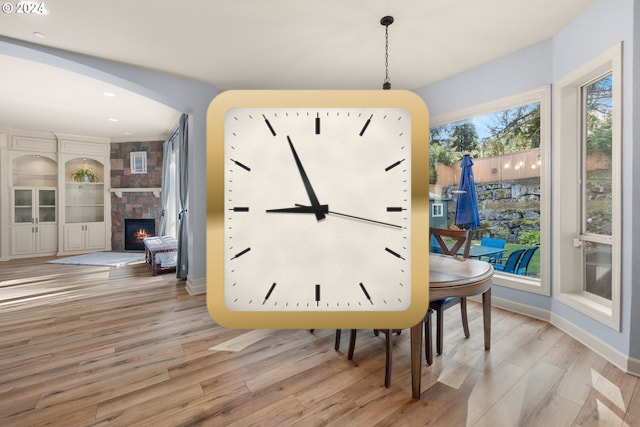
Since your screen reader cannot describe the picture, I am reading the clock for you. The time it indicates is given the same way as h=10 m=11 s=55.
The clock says h=8 m=56 s=17
